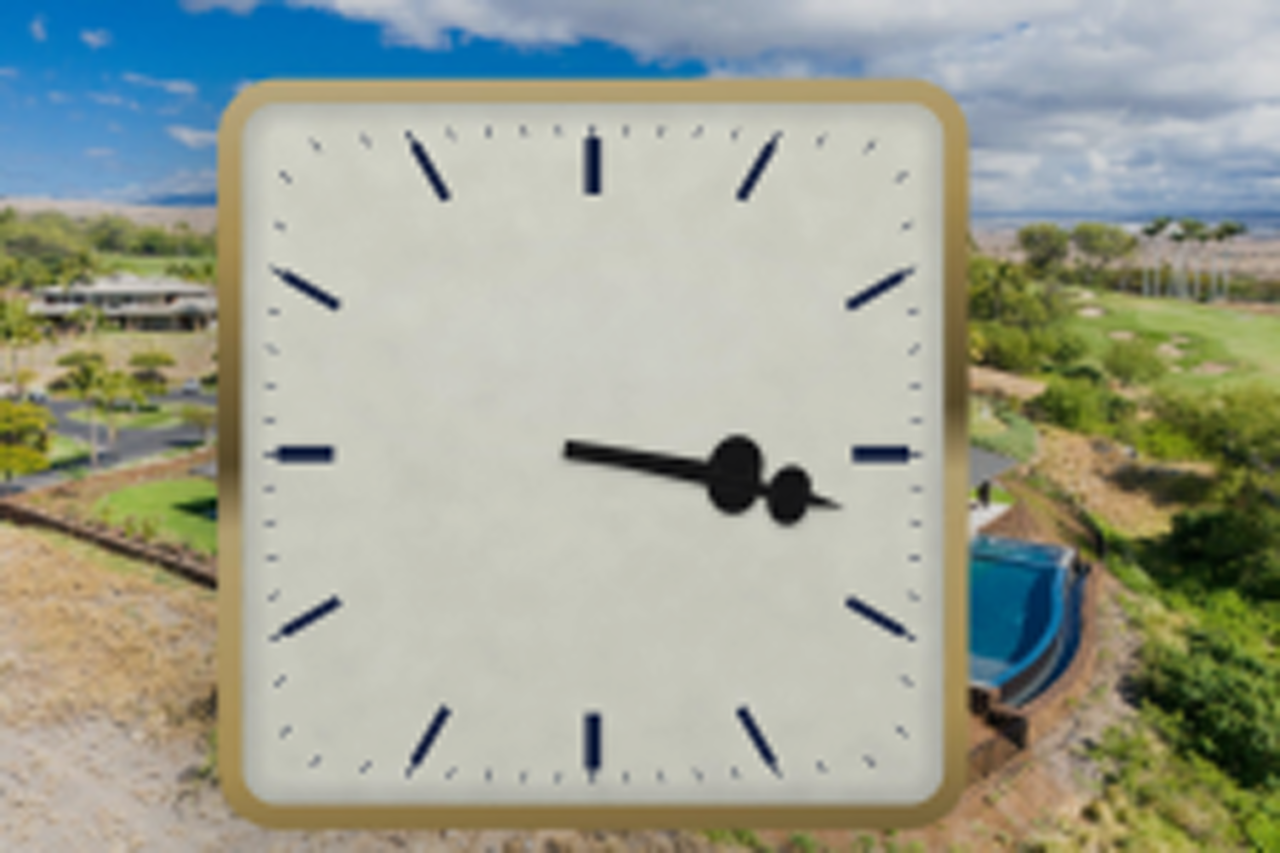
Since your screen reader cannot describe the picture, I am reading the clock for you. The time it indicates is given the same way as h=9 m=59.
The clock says h=3 m=17
